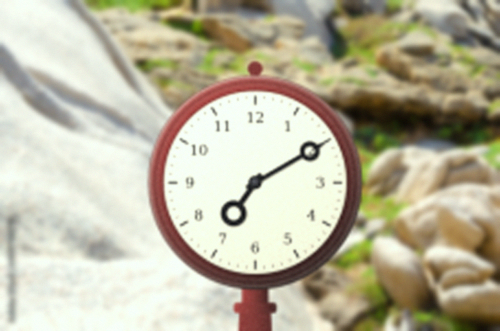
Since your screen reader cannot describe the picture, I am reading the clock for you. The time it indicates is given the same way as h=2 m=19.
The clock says h=7 m=10
